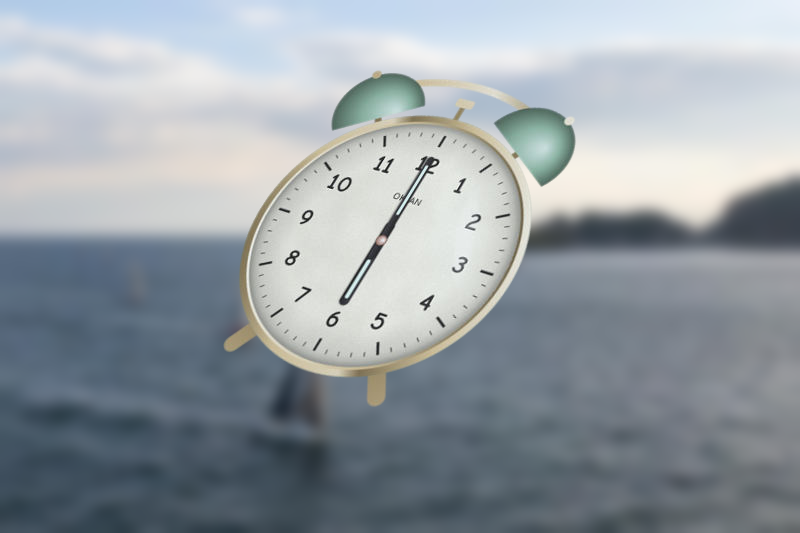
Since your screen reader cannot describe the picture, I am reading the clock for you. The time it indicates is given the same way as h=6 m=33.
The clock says h=6 m=0
